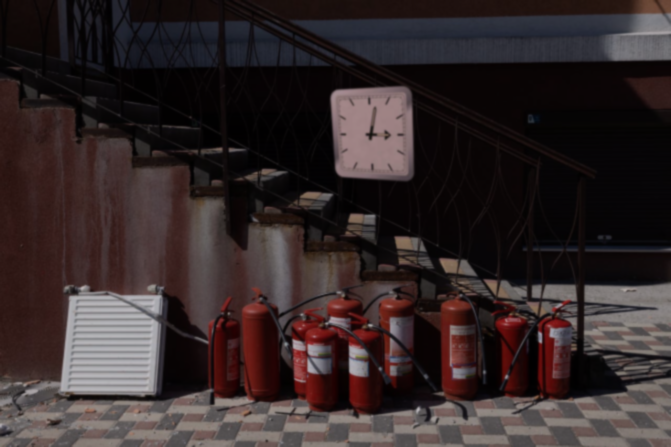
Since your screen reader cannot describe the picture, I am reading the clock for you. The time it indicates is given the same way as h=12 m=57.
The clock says h=3 m=2
